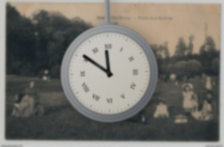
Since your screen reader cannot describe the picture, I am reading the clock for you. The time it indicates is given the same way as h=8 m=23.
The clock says h=11 m=51
